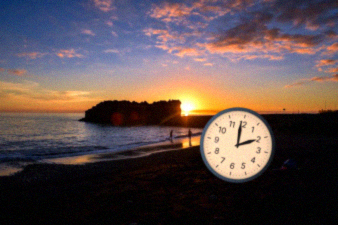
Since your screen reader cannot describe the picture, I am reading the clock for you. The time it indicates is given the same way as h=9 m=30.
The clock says h=1 m=59
